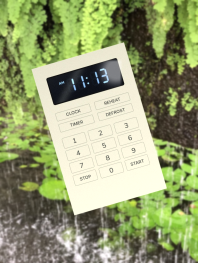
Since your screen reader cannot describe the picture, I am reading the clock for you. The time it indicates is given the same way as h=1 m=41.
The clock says h=11 m=13
